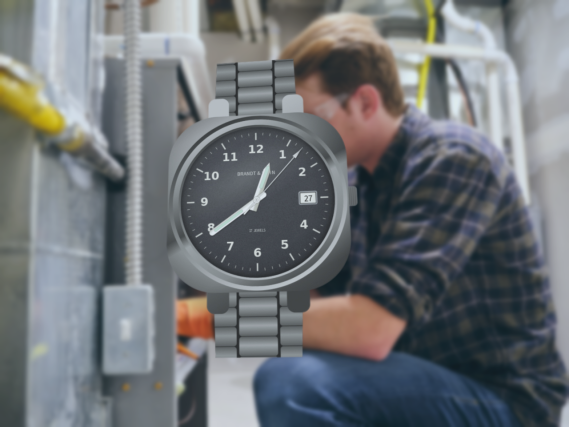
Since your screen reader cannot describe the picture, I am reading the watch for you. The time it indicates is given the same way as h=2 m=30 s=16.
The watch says h=12 m=39 s=7
